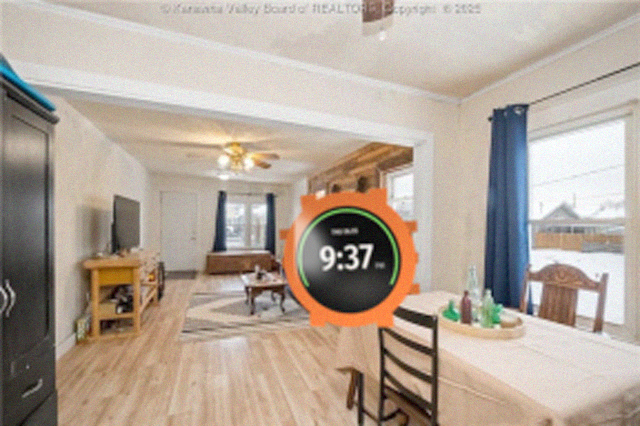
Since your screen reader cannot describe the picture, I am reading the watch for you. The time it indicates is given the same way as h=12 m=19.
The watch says h=9 m=37
